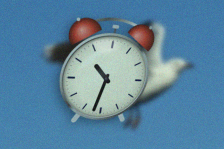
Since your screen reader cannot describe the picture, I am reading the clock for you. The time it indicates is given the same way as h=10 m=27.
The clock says h=10 m=32
